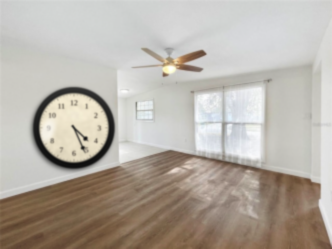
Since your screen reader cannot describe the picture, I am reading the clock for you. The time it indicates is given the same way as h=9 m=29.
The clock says h=4 m=26
